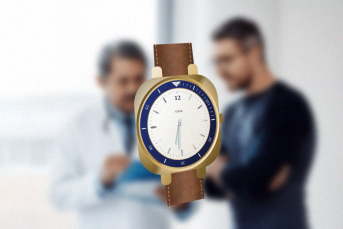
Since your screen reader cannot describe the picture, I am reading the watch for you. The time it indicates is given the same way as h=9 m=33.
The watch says h=6 m=31
